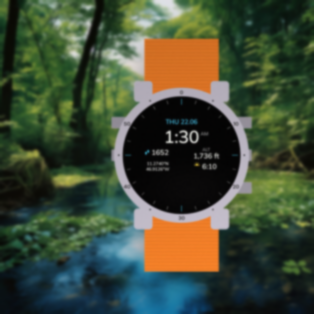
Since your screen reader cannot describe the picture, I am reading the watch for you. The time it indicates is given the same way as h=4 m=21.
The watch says h=1 m=30
